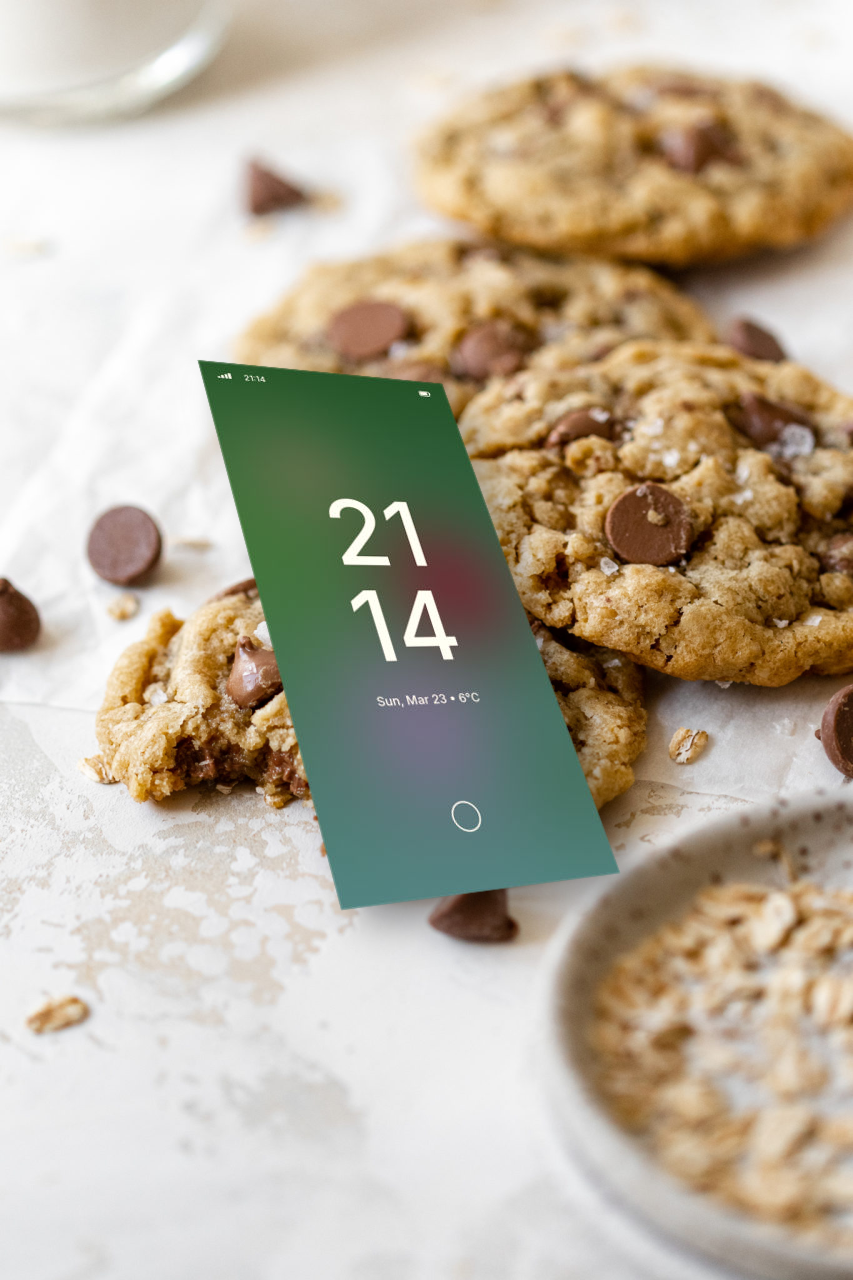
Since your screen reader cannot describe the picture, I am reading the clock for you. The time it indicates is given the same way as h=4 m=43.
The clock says h=21 m=14
